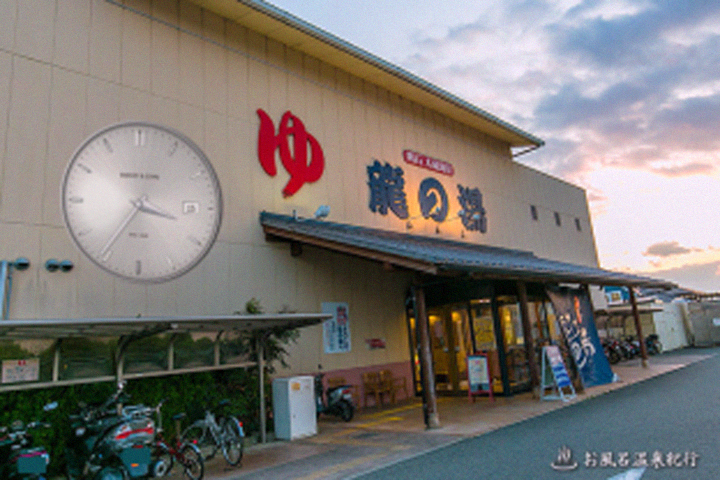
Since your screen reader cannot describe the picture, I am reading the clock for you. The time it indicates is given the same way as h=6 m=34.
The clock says h=3 m=36
